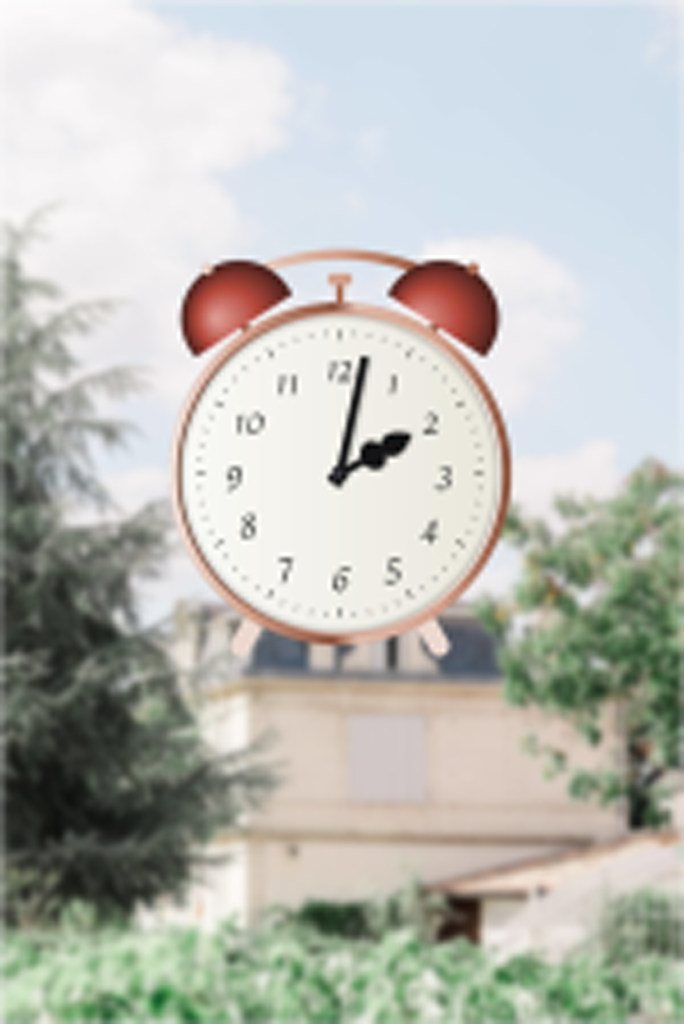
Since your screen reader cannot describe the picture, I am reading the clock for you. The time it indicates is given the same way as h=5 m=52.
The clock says h=2 m=2
